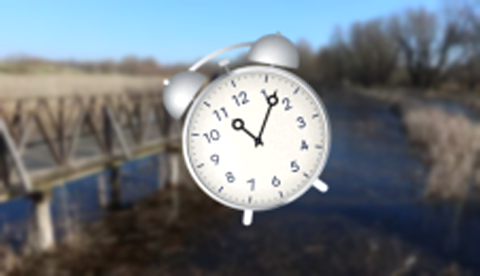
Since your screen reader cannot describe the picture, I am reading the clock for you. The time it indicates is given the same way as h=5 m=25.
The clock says h=11 m=7
